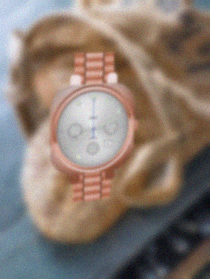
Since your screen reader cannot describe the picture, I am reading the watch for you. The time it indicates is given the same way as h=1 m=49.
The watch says h=8 m=12
